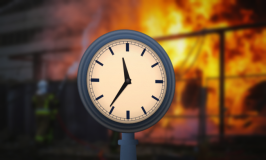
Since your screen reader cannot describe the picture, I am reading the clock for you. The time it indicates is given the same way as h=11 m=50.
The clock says h=11 m=36
